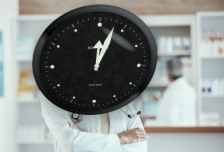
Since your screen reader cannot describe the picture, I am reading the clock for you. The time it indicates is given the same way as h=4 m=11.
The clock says h=12 m=3
